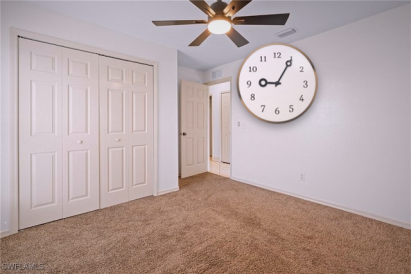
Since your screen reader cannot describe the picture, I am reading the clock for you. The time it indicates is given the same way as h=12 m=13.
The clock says h=9 m=5
